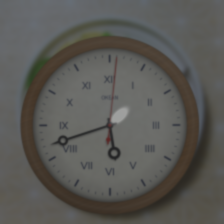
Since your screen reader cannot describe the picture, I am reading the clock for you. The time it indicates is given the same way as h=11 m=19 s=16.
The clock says h=5 m=42 s=1
